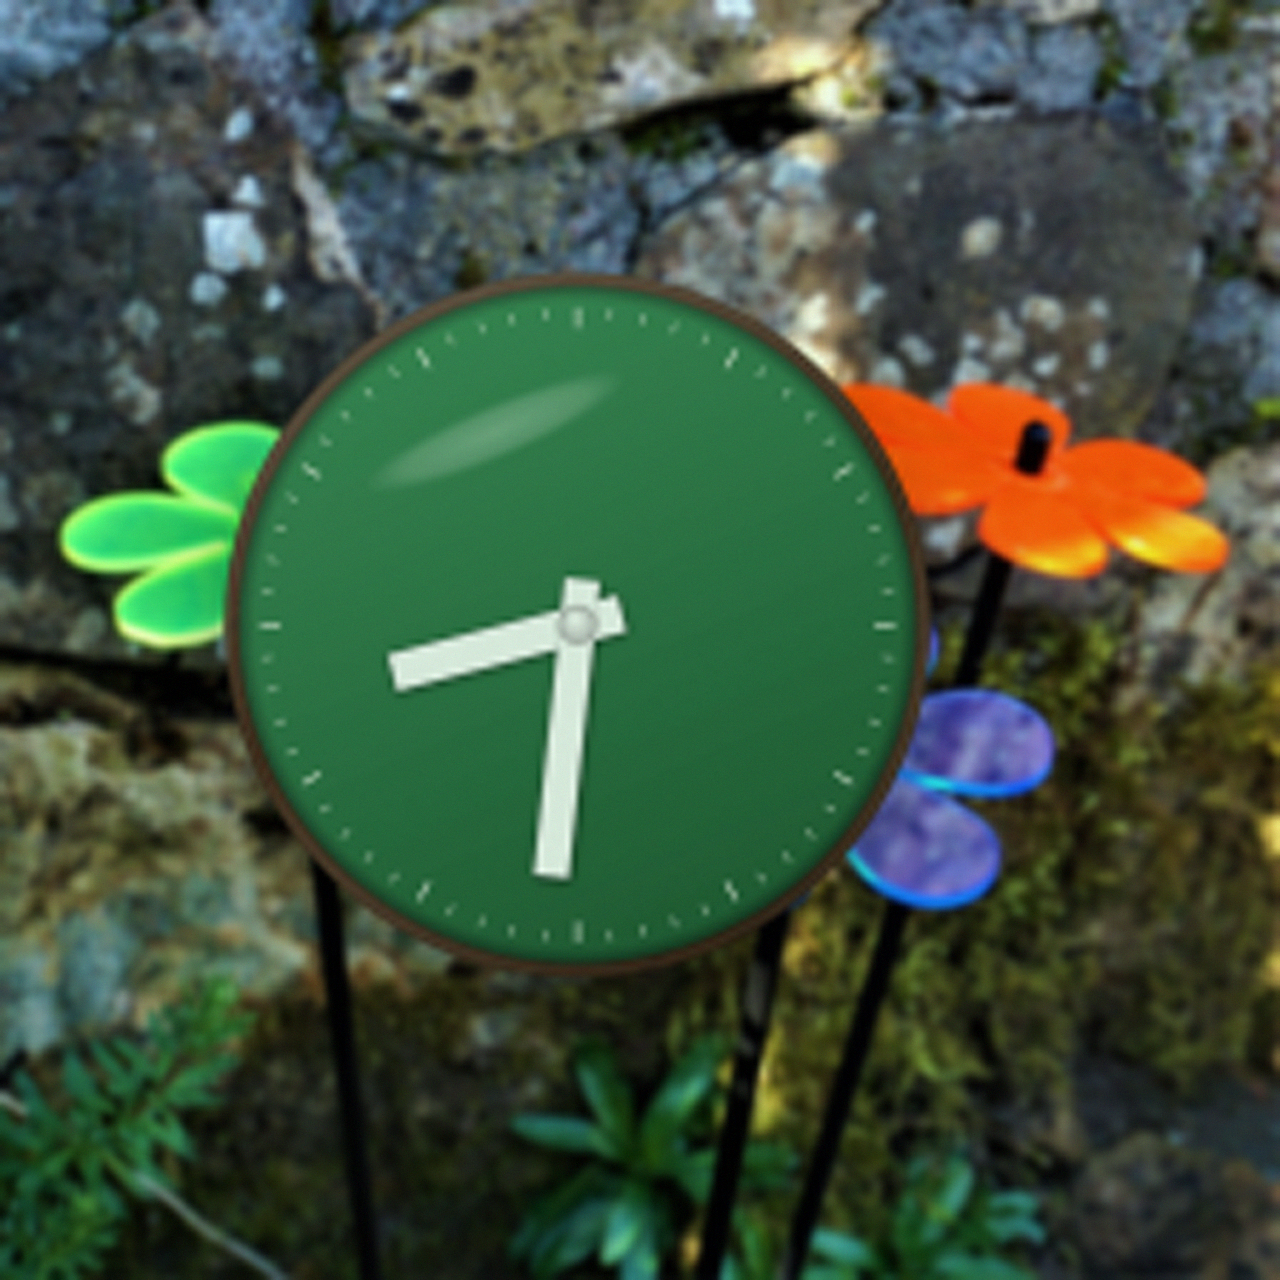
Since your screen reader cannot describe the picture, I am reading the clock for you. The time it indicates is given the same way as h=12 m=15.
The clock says h=8 m=31
